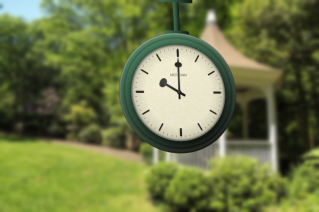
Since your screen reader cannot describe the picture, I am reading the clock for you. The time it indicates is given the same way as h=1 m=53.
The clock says h=10 m=0
